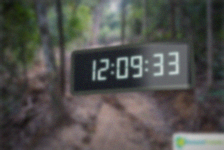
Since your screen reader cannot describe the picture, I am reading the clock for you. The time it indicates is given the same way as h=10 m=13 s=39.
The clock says h=12 m=9 s=33
